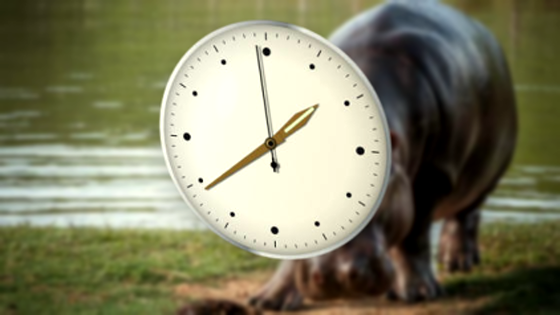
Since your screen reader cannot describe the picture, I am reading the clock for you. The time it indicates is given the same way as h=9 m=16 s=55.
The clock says h=1 m=38 s=59
